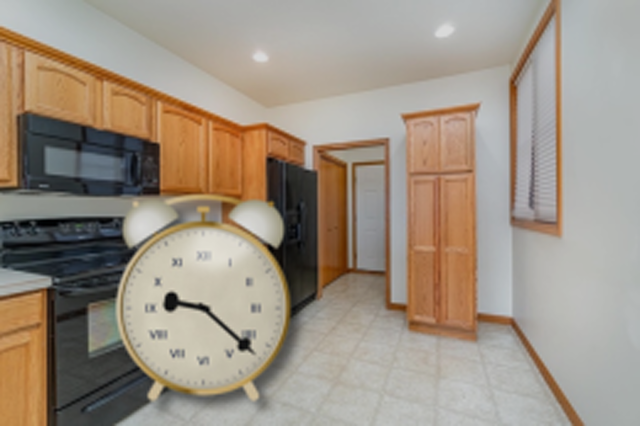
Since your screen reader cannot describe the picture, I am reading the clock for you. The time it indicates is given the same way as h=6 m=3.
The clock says h=9 m=22
